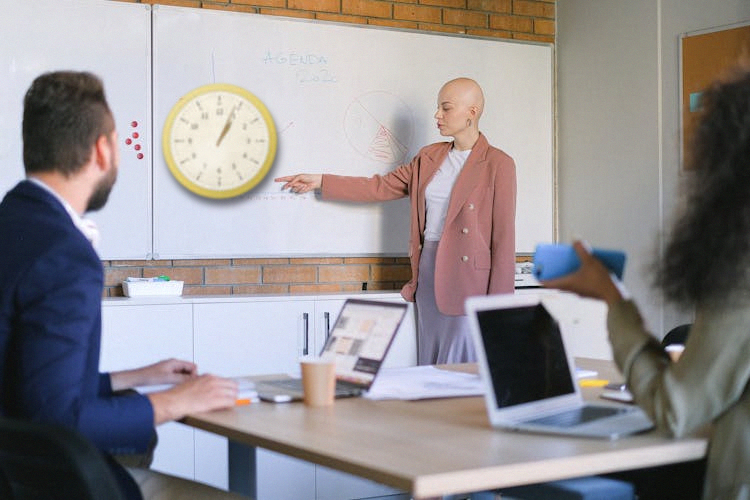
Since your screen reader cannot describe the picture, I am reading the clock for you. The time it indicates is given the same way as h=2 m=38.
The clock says h=1 m=4
